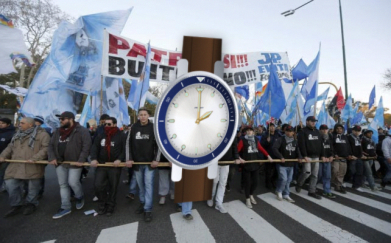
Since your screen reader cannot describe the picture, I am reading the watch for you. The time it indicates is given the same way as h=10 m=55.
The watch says h=2 m=0
